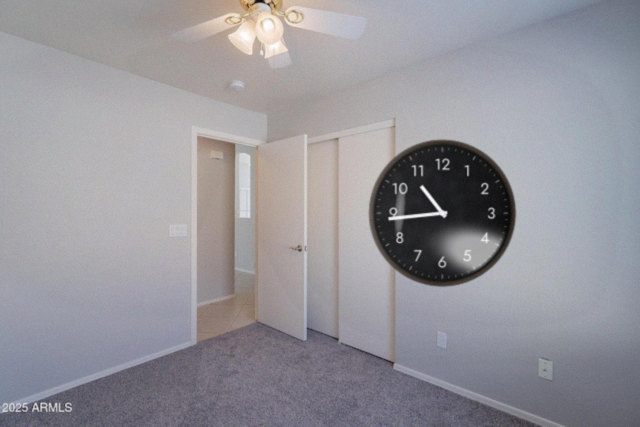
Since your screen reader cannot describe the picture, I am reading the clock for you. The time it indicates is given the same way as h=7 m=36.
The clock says h=10 m=44
